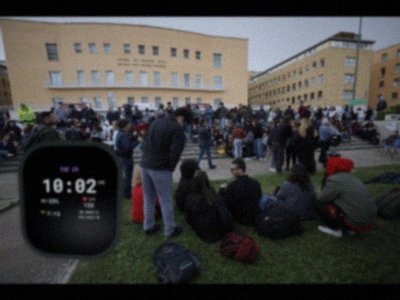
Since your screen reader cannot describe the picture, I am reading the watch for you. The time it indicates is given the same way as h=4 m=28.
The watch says h=10 m=2
